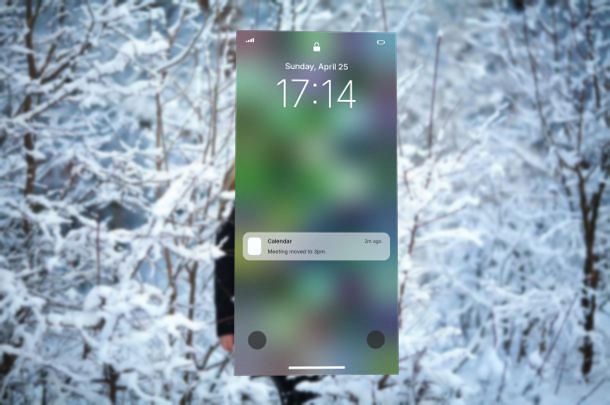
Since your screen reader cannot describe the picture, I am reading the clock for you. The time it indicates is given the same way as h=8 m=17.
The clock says h=17 m=14
